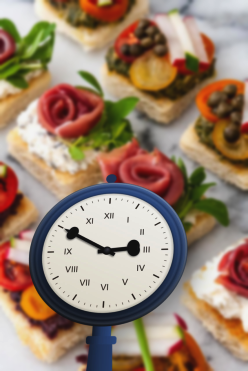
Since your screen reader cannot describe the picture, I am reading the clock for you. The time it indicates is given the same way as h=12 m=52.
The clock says h=2 m=50
